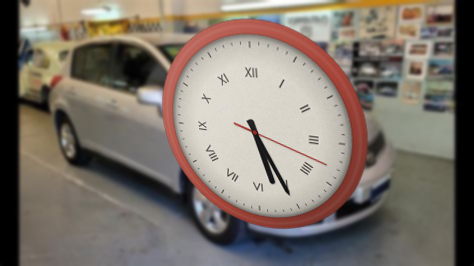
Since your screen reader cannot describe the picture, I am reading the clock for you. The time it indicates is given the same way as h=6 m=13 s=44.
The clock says h=5 m=25 s=18
